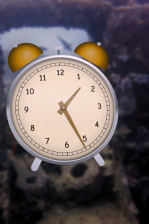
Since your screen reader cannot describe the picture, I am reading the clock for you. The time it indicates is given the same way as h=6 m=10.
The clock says h=1 m=26
